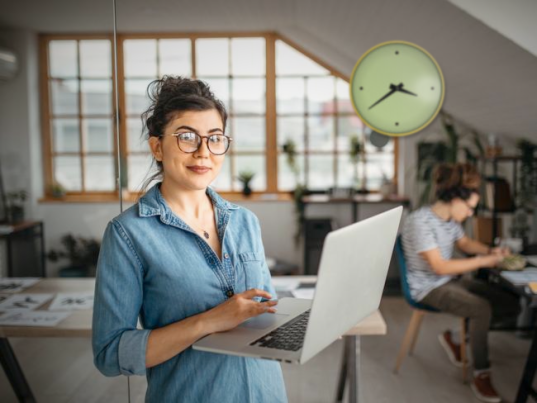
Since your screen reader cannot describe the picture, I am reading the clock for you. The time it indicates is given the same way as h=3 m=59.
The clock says h=3 m=39
